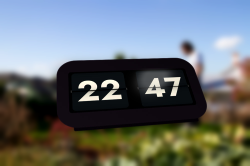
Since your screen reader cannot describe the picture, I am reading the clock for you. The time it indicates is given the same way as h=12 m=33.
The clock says h=22 m=47
